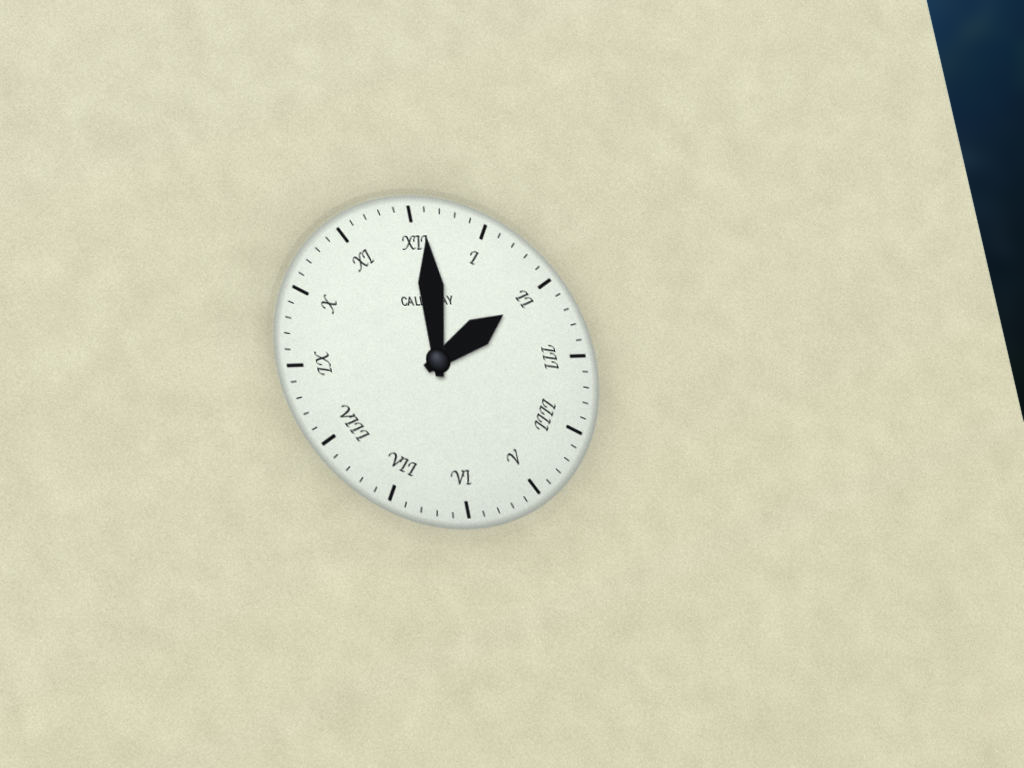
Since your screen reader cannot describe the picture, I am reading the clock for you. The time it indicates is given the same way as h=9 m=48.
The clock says h=2 m=1
